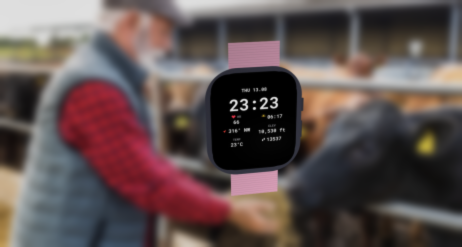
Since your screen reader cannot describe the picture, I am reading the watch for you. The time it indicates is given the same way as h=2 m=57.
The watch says h=23 m=23
